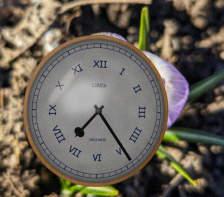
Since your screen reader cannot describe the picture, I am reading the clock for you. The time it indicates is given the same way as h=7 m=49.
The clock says h=7 m=24
